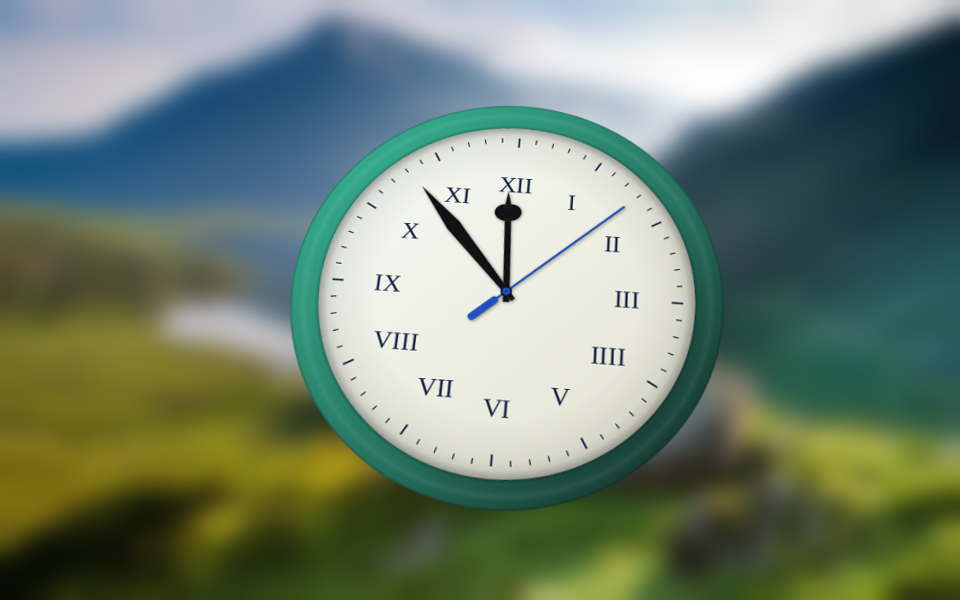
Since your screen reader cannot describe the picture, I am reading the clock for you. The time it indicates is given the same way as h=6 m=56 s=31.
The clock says h=11 m=53 s=8
